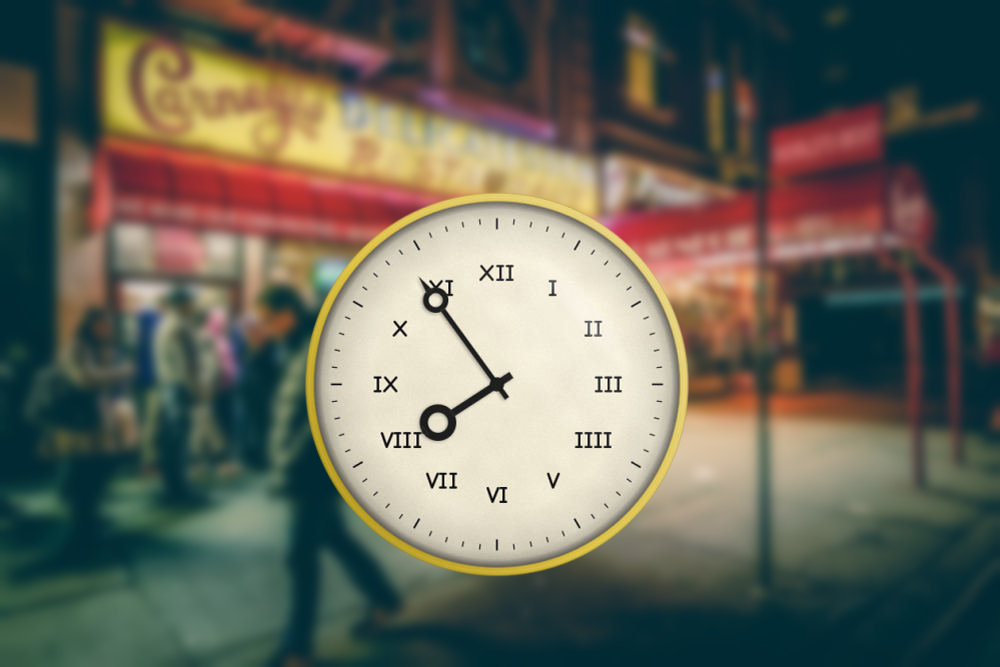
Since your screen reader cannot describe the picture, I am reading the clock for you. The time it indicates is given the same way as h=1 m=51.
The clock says h=7 m=54
